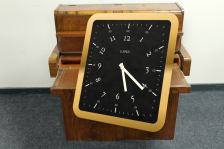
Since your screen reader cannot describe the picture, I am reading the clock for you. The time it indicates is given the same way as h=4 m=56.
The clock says h=5 m=21
